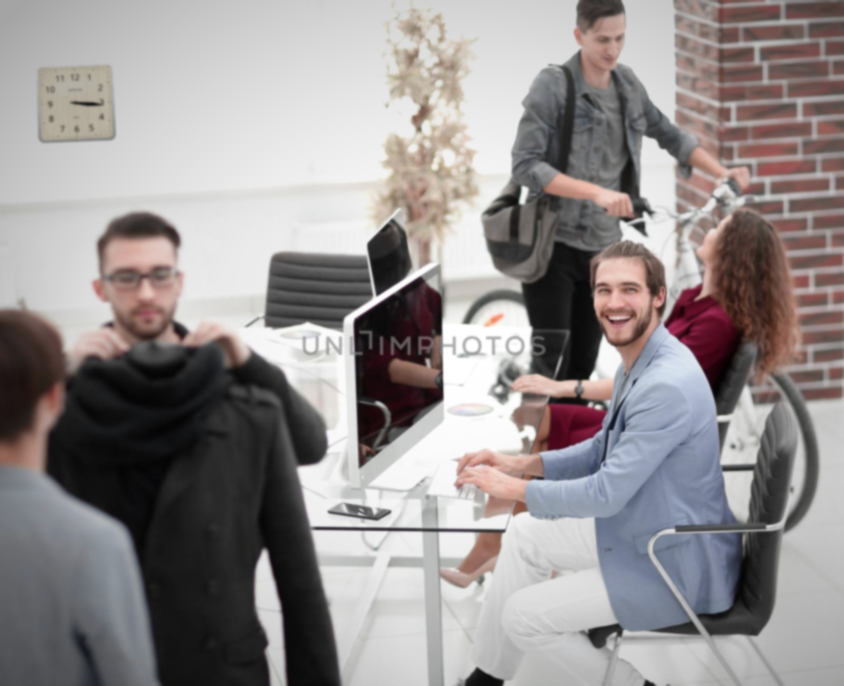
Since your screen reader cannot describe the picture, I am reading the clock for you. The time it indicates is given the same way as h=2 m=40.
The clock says h=3 m=16
